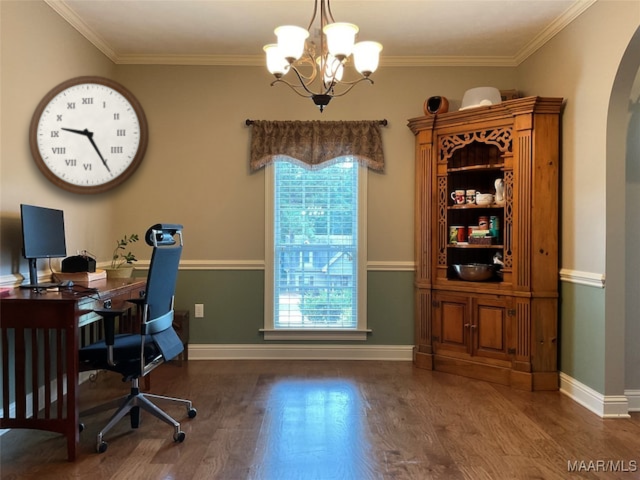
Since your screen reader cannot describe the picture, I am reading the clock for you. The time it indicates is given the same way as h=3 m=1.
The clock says h=9 m=25
